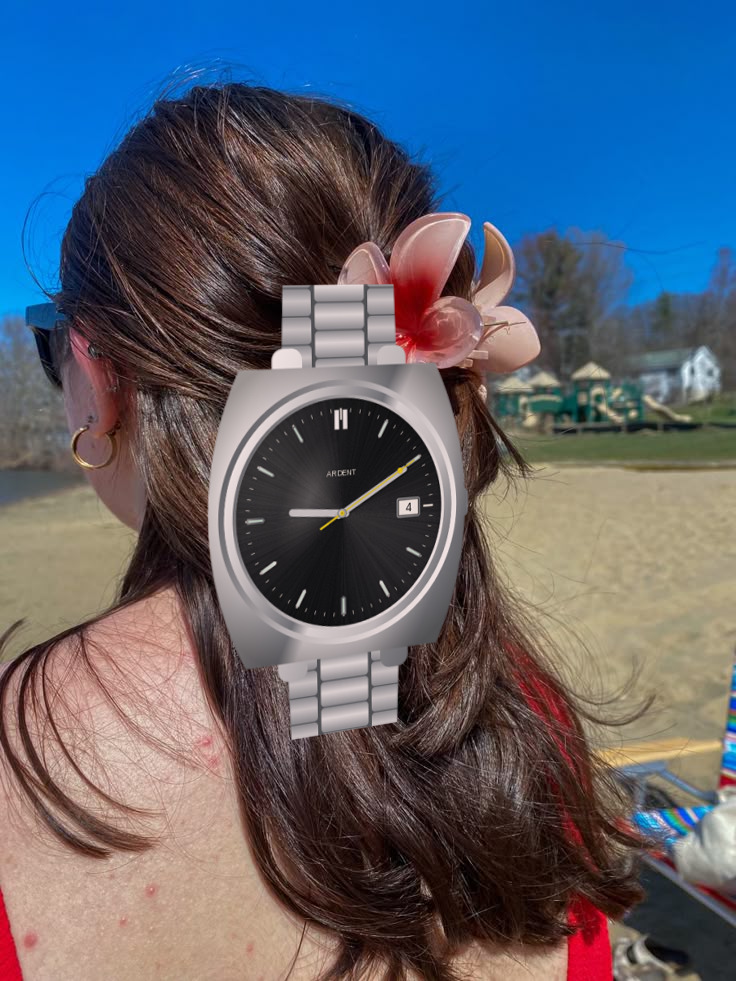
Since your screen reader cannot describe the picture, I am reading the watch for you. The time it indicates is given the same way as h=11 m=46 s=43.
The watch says h=9 m=10 s=10
